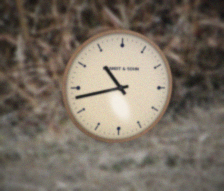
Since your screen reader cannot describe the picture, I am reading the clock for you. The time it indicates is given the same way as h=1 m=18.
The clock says h=10 m=43
